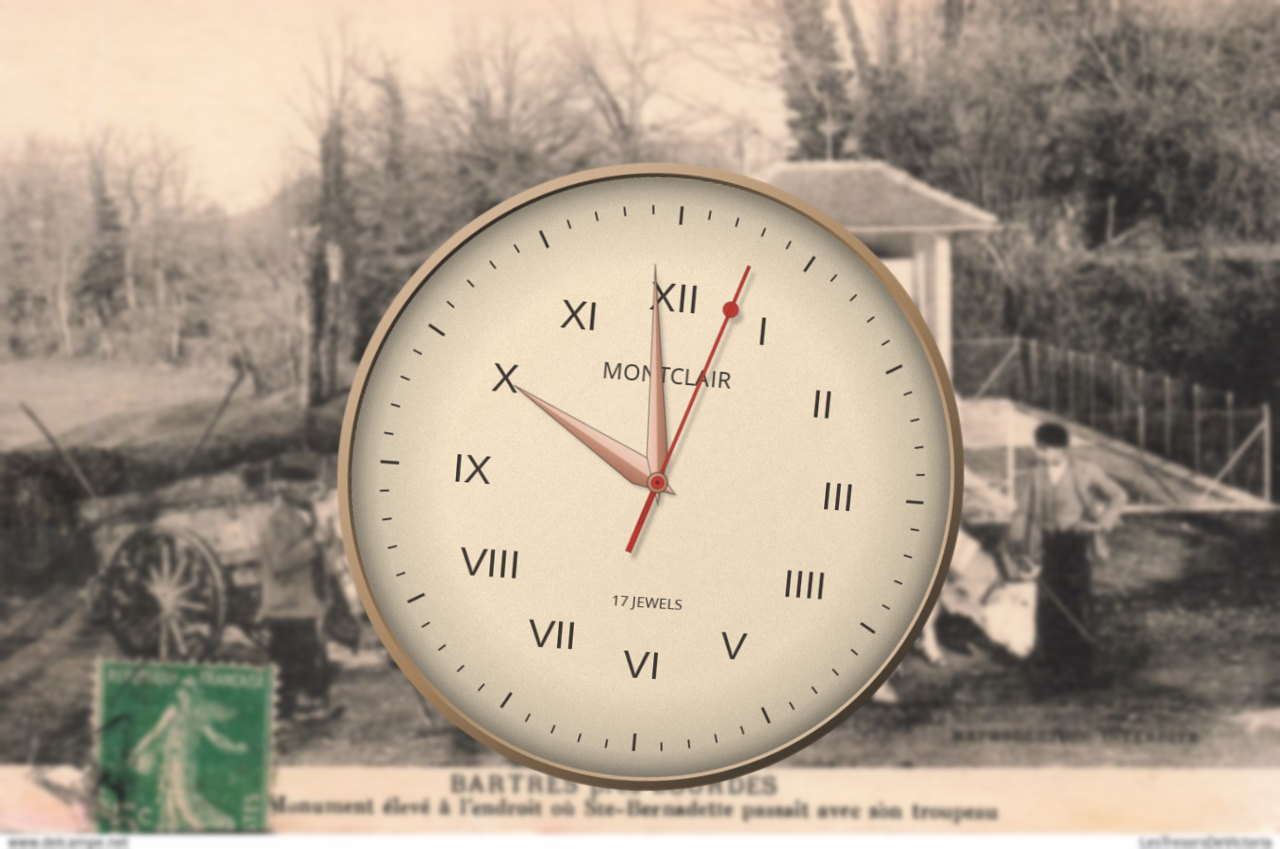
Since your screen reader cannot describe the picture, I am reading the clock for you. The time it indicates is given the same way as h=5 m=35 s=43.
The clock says h=9 m=59 s=3
